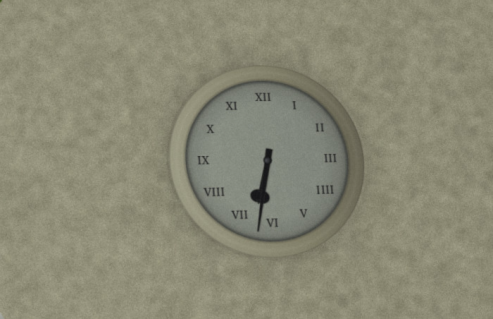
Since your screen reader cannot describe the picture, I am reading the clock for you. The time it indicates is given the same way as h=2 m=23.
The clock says h=6 m=32
